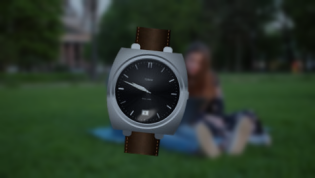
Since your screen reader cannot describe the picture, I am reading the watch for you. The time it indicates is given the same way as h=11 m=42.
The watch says h=9 m=48
